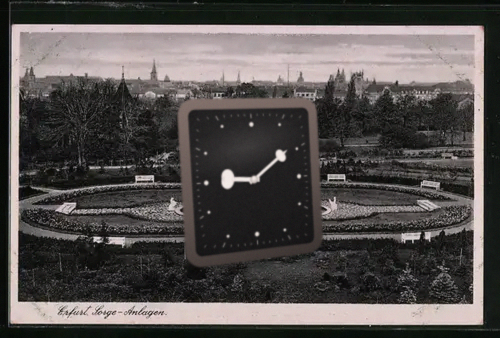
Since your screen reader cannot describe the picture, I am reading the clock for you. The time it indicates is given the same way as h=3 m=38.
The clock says h=9 m=9
